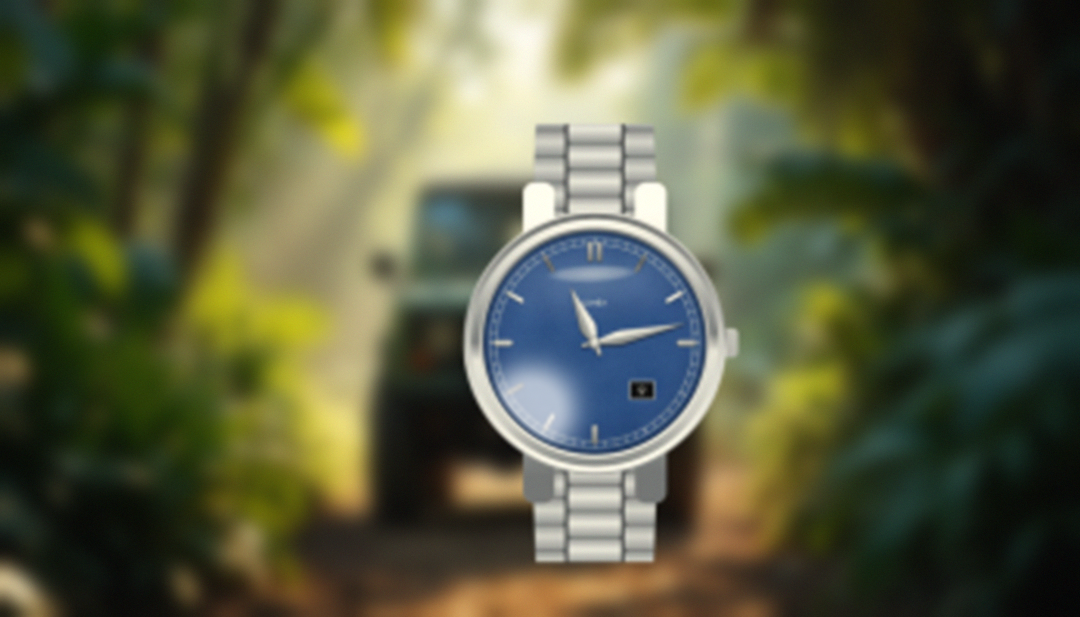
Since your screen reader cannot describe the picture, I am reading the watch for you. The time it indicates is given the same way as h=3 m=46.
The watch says h=11 m=13
